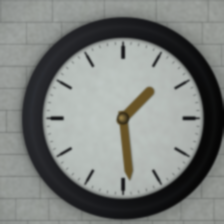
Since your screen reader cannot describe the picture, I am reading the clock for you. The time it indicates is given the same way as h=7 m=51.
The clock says h=1 m=29
